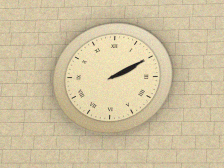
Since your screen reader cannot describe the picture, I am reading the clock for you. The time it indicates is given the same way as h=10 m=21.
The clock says h=2 m=10
